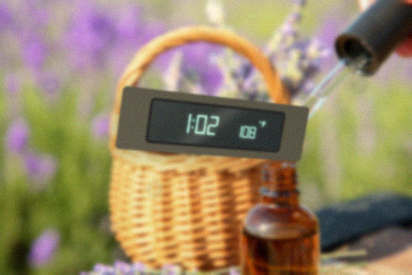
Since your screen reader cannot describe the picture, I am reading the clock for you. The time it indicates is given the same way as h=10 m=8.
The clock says h=1 m=2
